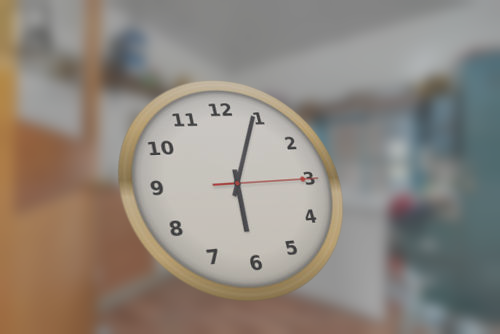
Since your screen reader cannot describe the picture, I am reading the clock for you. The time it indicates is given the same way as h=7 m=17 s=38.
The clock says h=6 m=4 s=15
